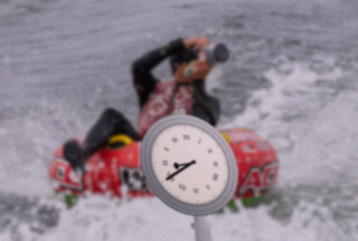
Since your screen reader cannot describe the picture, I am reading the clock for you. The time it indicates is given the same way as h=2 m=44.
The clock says h=8 m=40
